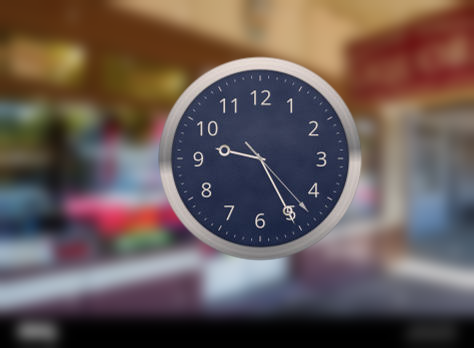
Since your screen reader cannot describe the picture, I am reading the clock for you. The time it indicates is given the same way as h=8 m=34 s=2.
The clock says h=9 m=25 s=23
